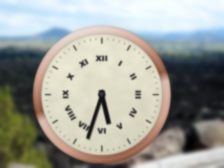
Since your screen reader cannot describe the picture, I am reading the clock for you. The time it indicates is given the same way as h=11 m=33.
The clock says h=5 m=33
